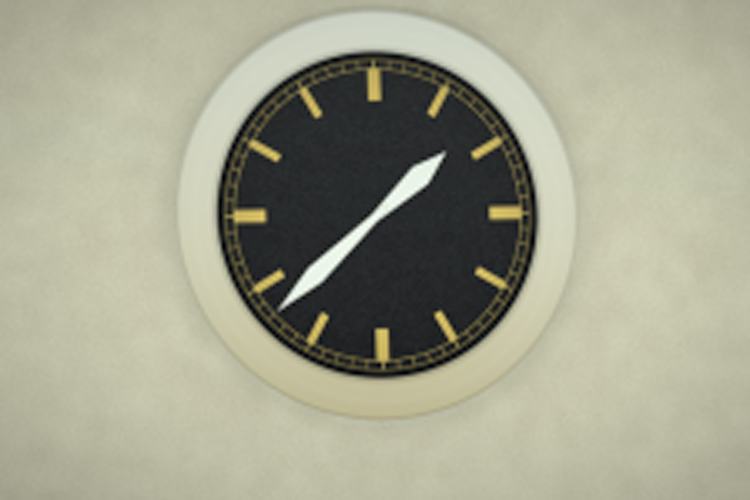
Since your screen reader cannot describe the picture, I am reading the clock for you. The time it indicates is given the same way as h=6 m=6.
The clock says h=1 m=38
